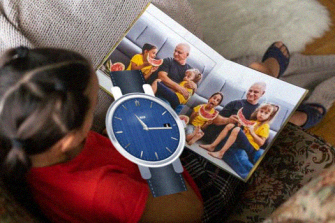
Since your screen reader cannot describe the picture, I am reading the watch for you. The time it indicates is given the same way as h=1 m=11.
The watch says h=11 m=16
